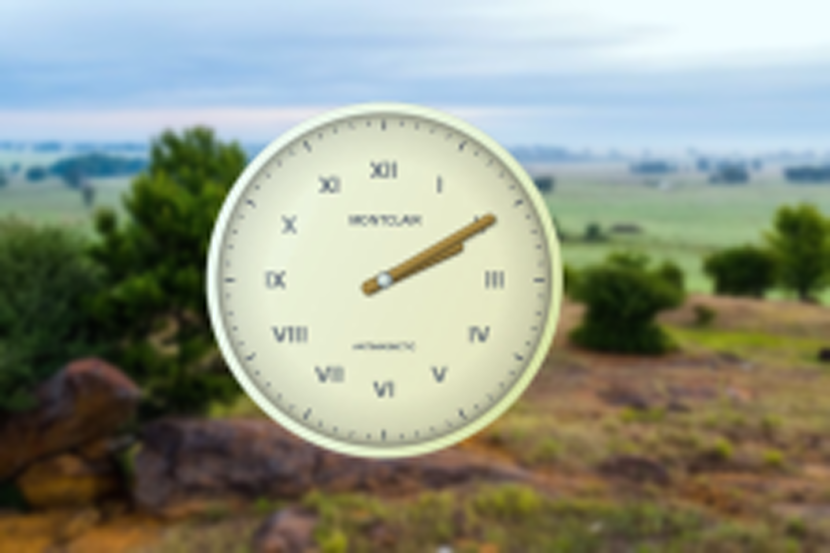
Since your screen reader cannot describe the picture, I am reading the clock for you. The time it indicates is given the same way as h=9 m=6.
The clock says h=2 m=10
